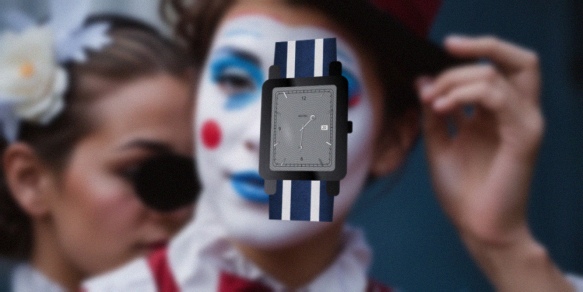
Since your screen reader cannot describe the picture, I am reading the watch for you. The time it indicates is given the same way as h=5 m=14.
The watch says h=1 m=31
